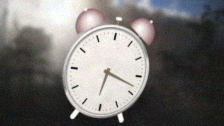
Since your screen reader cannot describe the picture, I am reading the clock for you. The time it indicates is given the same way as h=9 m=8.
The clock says h=6 m=18
